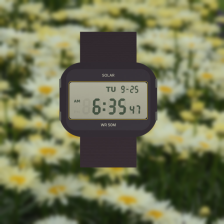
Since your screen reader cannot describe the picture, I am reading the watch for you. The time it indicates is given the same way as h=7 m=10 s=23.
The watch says h=6 m=35 s=47
